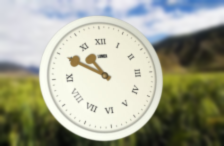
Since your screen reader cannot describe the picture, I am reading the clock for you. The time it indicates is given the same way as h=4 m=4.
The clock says h=10 m=50
